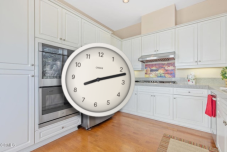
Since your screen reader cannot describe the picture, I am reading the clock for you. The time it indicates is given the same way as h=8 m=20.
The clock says h=8 m=12
